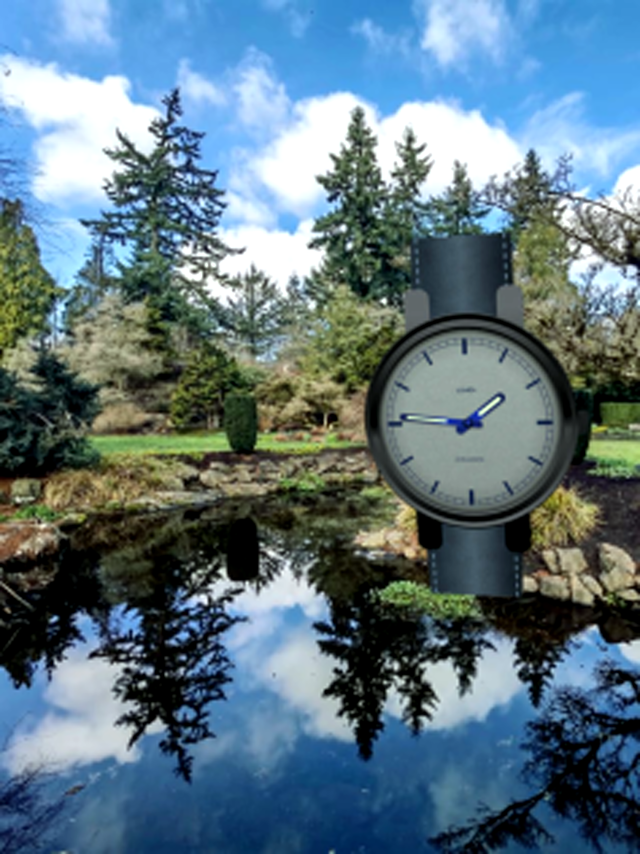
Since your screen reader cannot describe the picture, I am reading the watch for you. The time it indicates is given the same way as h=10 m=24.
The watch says h=1 m=46
